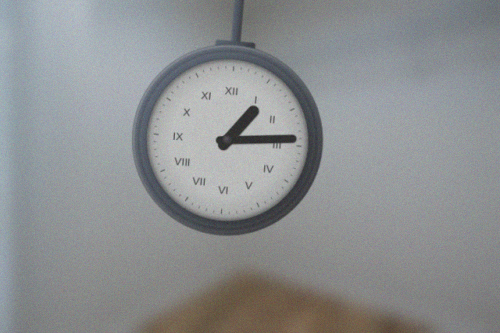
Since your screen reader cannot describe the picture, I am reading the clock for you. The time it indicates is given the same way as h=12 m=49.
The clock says h=1 m=14
